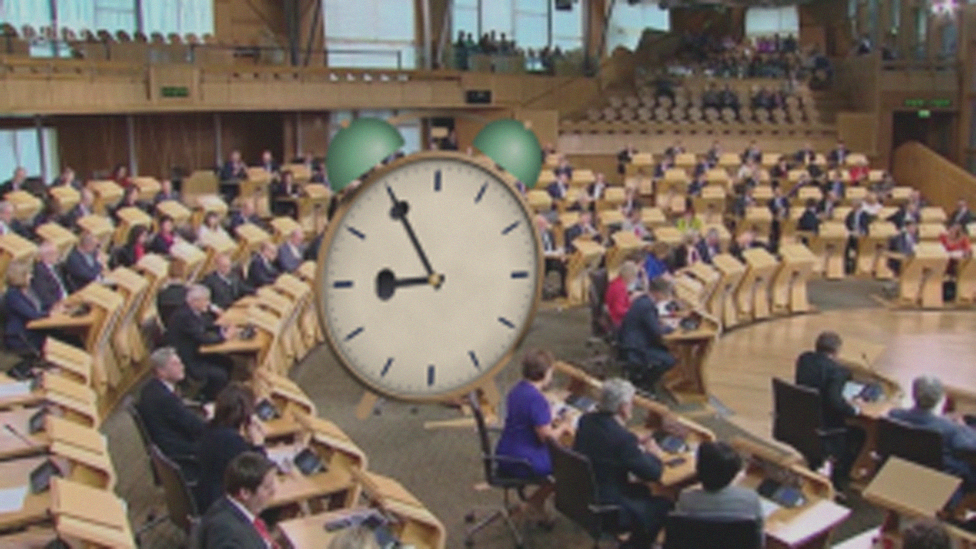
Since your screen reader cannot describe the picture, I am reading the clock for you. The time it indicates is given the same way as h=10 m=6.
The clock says h=8 m=55
